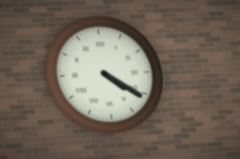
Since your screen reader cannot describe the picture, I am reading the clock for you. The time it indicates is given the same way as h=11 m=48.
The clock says h=4 m=21
